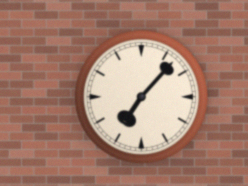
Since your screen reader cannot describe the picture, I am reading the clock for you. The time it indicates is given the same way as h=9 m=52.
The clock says h=7 m=7
